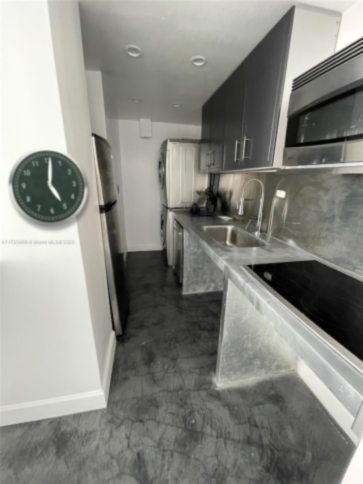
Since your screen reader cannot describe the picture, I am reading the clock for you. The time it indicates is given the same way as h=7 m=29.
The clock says h=5 m=1
